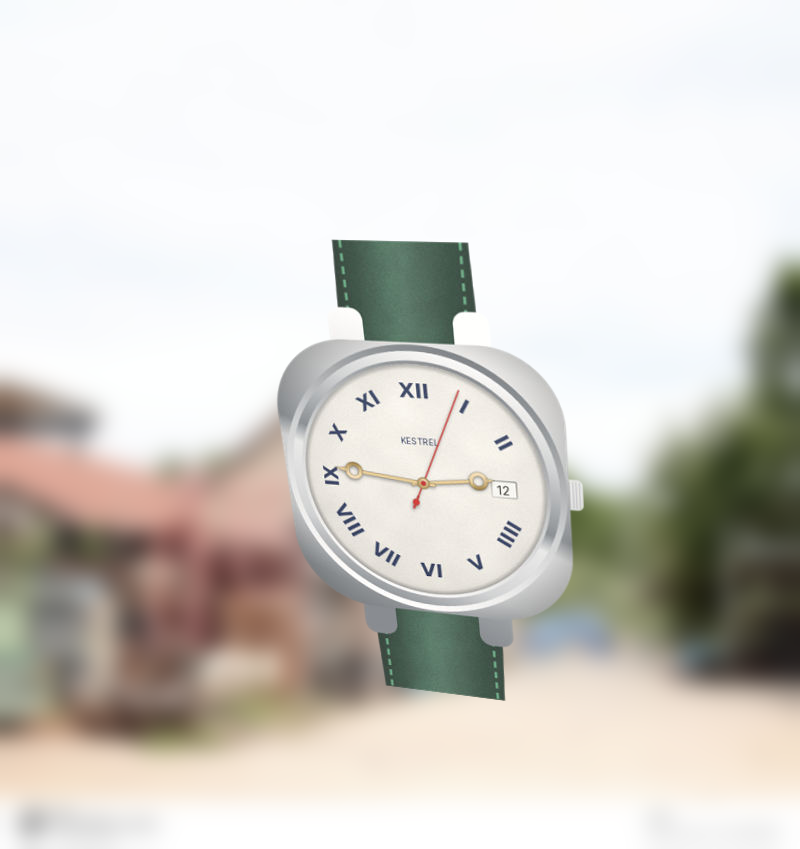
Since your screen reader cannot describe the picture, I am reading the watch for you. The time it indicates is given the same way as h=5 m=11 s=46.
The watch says h=2 m=46 s=4
